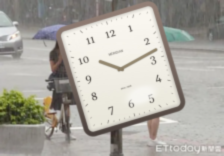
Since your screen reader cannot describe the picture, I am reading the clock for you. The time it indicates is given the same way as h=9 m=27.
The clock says h=10 m=13
